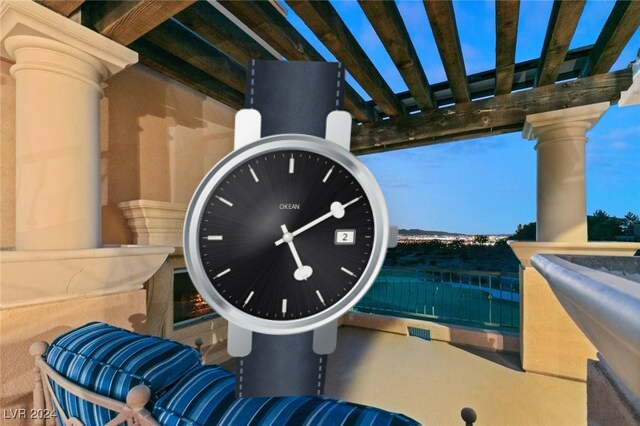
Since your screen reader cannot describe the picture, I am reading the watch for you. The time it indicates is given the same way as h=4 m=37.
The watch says h=5 m=10
